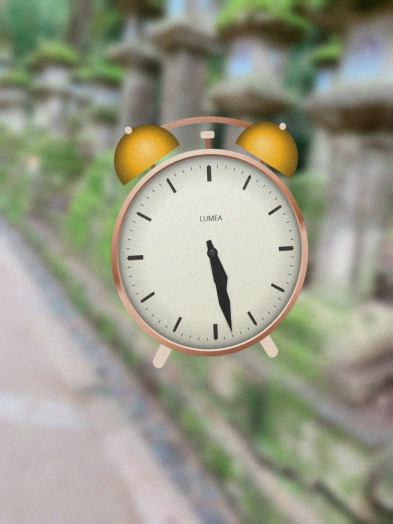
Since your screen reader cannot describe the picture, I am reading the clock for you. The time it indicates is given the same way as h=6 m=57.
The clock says h=5 m=28
